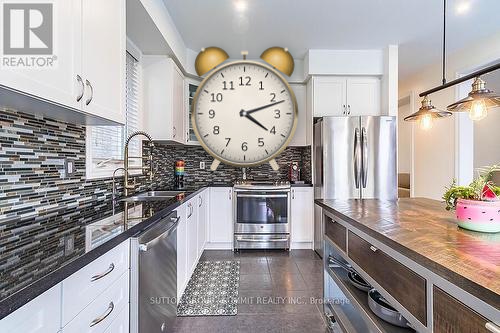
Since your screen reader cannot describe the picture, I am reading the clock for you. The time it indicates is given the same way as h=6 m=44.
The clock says h=4 m=12
